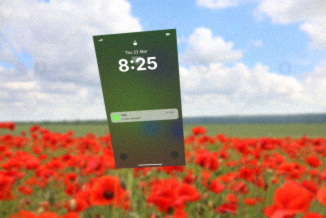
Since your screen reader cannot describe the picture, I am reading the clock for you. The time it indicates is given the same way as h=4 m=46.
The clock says h=8 m=25
